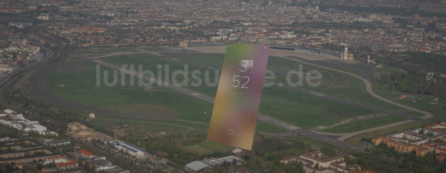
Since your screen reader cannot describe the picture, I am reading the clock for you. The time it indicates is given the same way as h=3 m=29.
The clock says h=3 m=52
